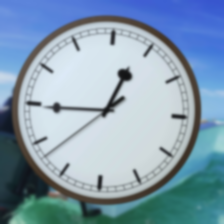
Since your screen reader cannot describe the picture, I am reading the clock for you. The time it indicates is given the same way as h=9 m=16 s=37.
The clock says h=12 m=44 s=38
